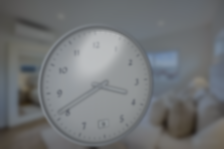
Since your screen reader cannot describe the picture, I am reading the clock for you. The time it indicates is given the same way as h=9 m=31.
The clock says h=3 m=41
